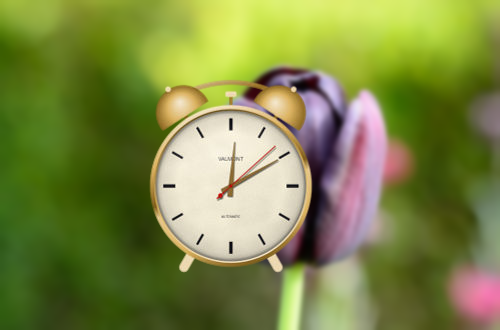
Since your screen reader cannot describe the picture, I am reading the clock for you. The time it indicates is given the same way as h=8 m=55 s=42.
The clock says h=12 m=10 s=8
